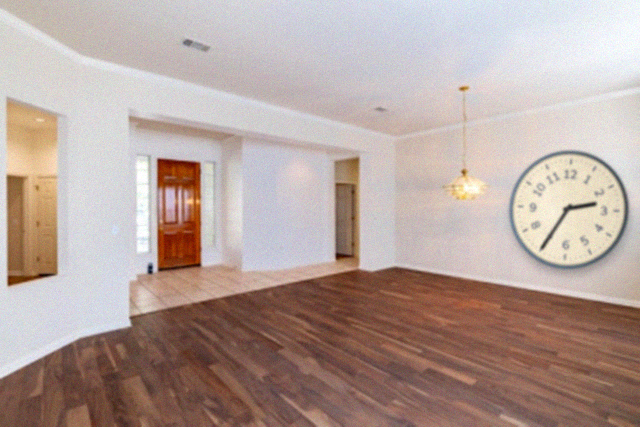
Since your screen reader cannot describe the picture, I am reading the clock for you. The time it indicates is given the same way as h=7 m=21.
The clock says h=2 m=35
